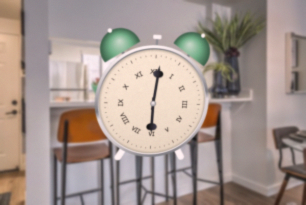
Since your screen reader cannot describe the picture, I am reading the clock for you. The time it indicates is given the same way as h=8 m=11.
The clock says h=6 m=1
